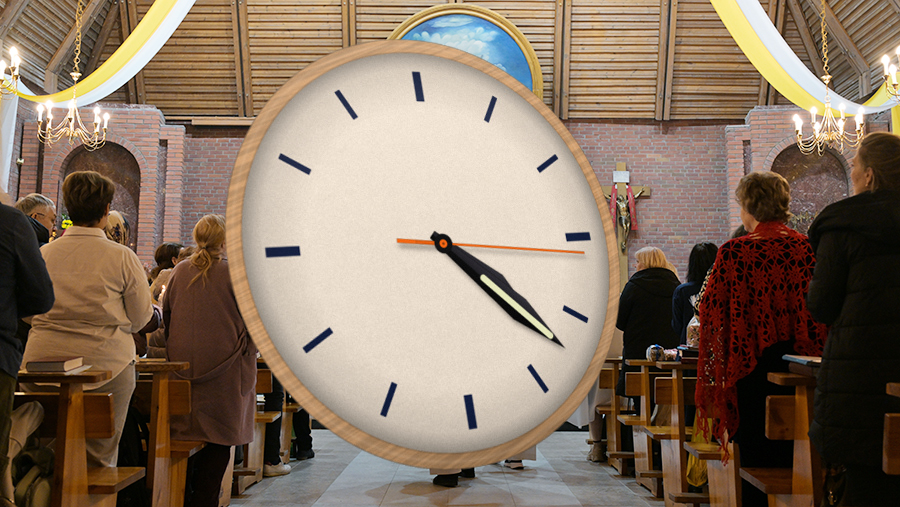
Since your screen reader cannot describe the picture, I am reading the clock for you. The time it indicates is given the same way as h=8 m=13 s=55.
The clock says h=4 m=22 s=16
